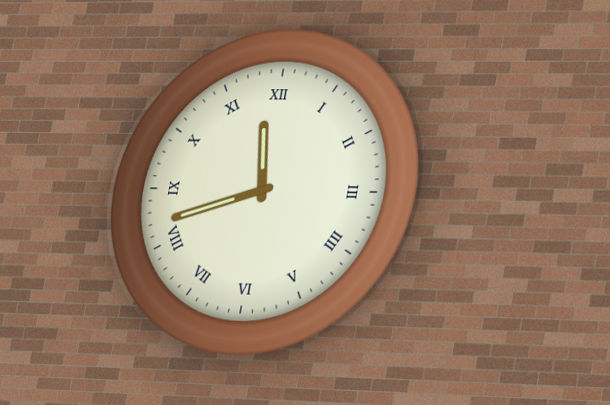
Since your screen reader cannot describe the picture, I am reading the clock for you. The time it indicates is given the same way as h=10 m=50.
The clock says h=11 m=42
